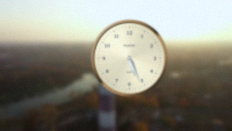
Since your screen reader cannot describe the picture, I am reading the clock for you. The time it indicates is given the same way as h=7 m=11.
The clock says h=5 m=26
